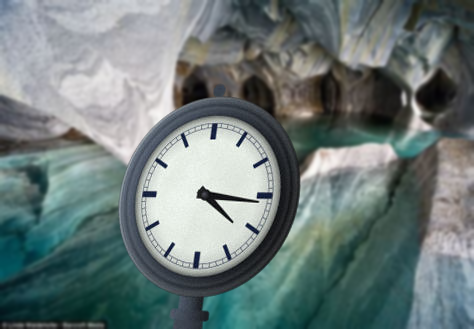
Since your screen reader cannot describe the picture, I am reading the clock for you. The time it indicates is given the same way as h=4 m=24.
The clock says h=4 m=16
